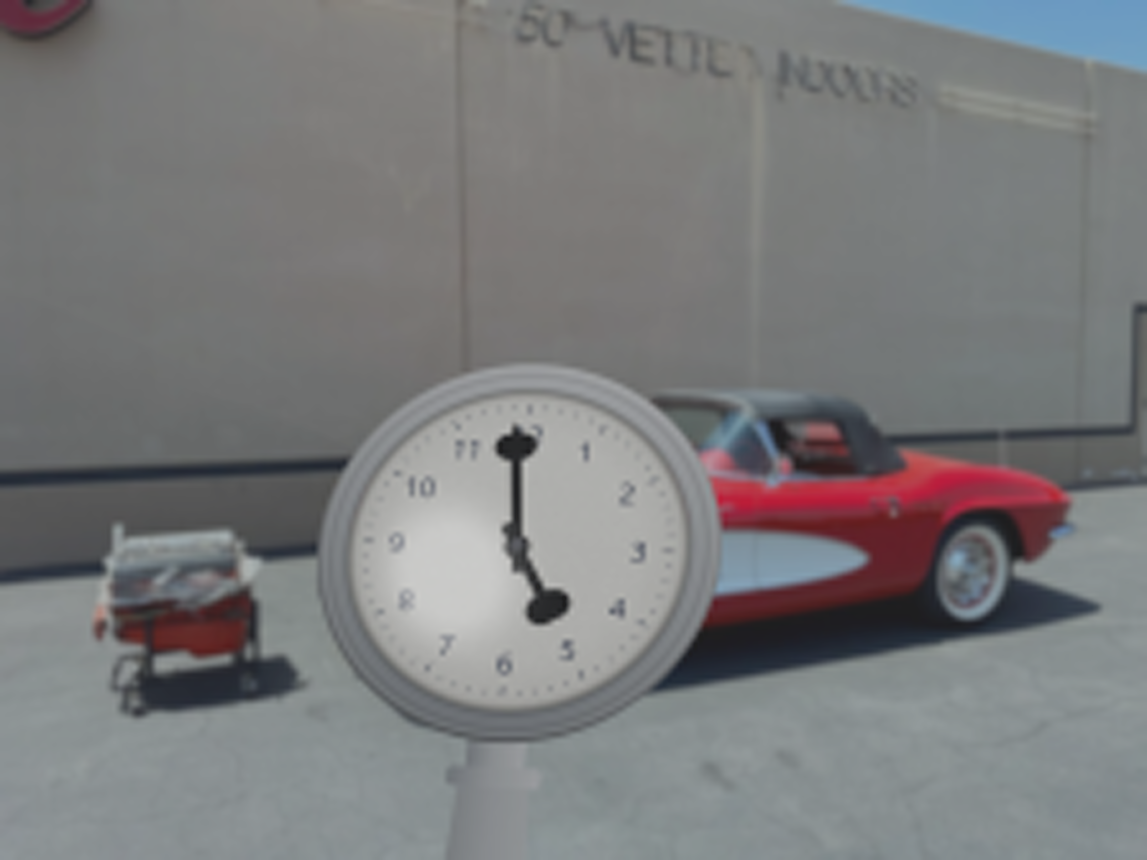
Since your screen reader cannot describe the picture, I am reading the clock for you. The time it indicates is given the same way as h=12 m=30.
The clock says h=4 m=59
